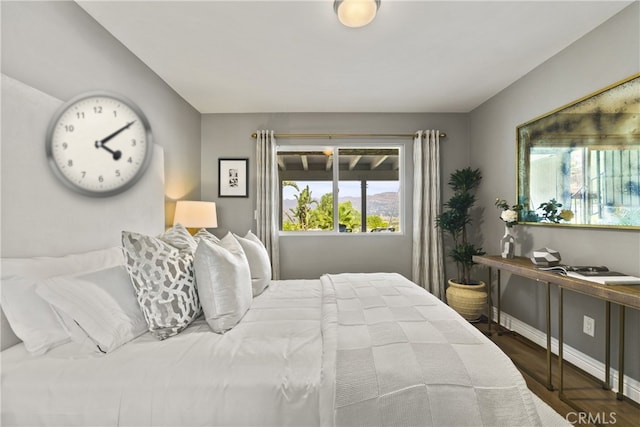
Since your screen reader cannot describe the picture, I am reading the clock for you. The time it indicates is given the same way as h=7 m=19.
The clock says h=4 m=10
